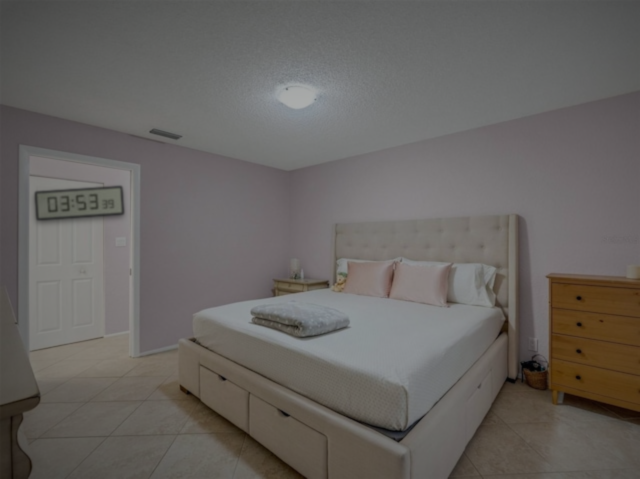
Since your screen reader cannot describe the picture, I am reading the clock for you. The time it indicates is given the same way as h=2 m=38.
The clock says h=3 m=53
